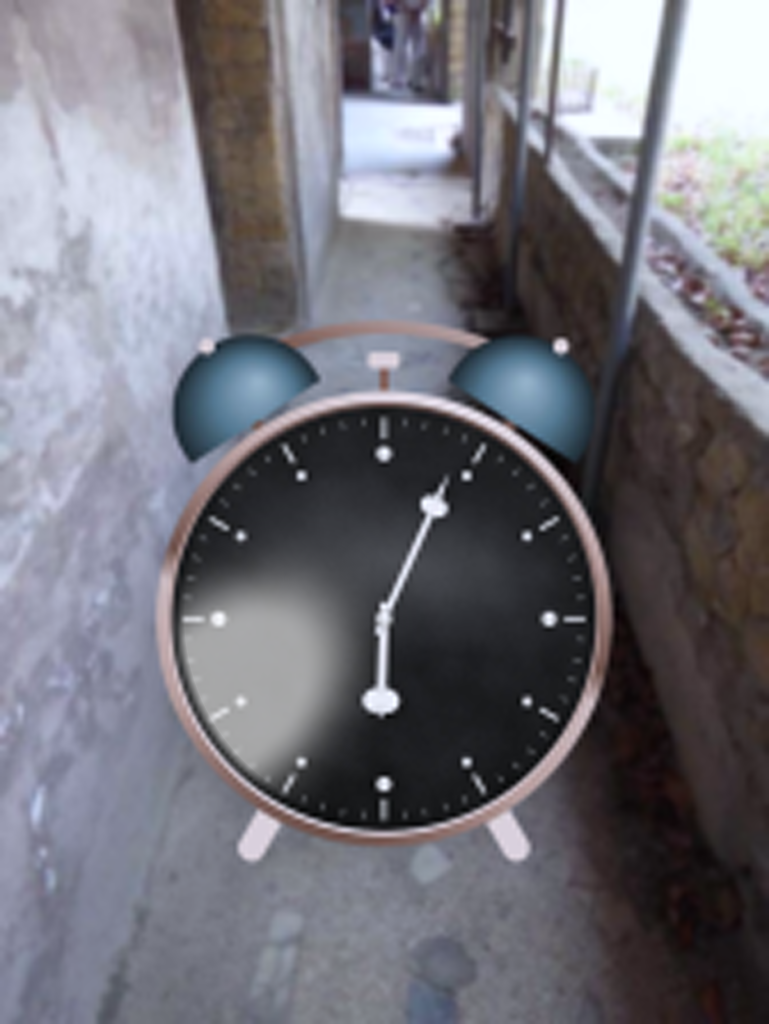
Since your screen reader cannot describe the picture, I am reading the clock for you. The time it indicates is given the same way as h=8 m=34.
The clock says h=6 m=4
